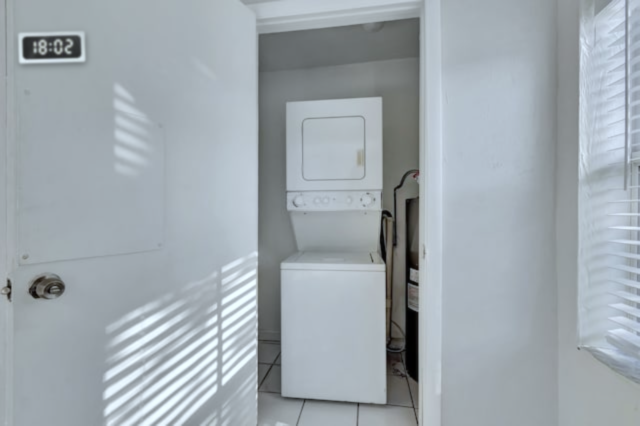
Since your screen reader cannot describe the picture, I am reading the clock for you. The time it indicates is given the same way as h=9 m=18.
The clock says h=18 m=2
